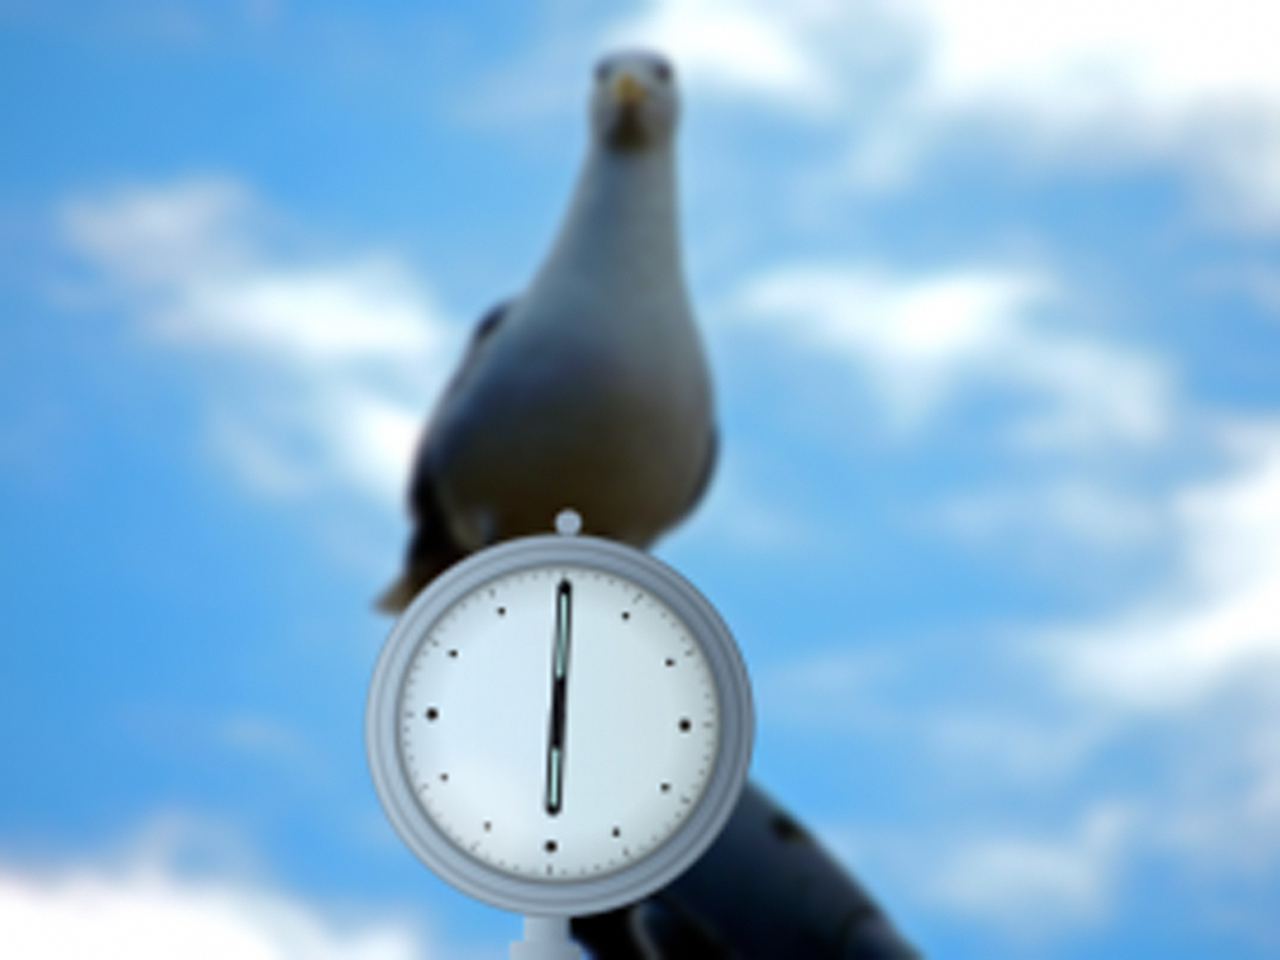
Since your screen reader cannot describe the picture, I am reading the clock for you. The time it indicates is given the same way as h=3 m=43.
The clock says h=6 m=0
